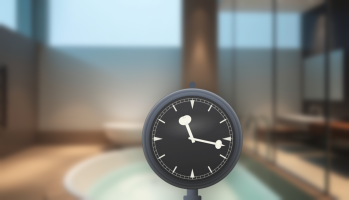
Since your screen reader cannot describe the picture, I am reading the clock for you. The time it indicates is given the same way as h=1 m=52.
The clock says h=11 m=17
